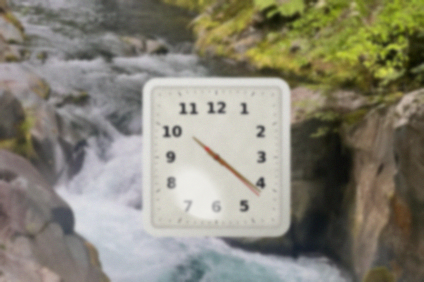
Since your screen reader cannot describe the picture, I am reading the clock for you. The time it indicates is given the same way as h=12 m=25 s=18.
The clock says h=10 m=21 s=22
